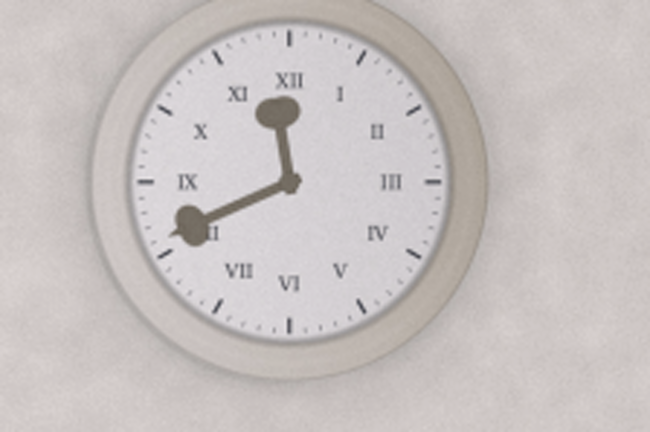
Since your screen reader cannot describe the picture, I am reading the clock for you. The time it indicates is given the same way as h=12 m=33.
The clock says h=11 m=41
